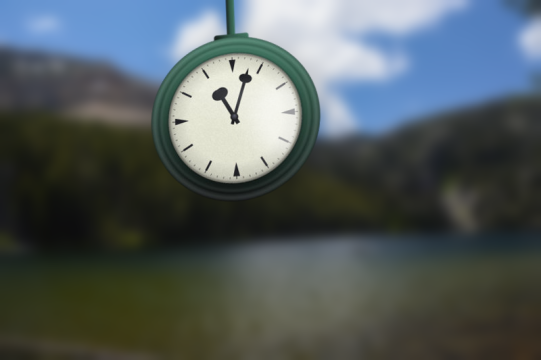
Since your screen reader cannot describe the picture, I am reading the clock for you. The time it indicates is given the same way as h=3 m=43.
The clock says h=11 m=3
